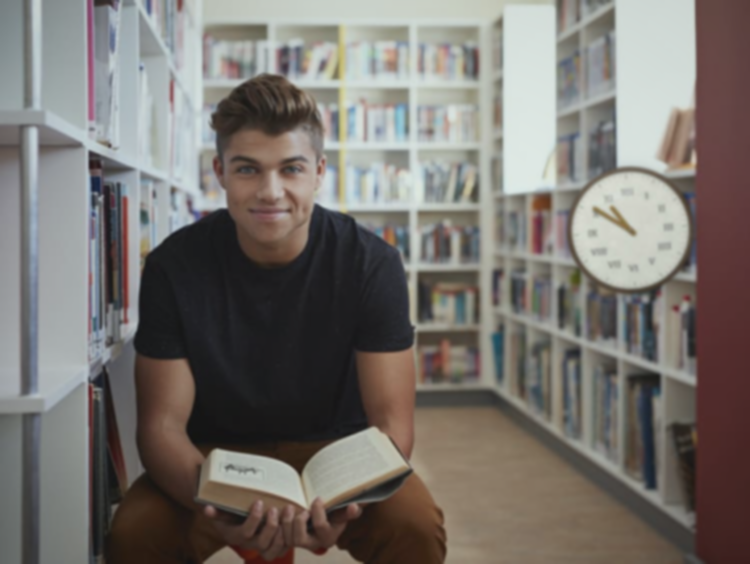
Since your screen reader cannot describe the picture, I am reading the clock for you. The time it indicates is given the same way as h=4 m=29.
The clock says h=10 m=51
